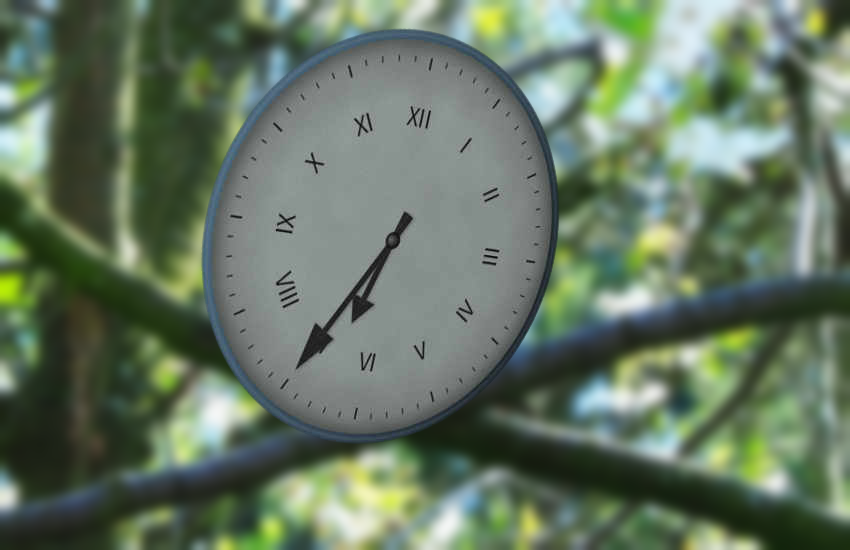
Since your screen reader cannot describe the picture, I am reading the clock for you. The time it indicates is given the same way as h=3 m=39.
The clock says h=6 m=35
